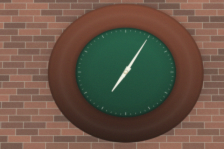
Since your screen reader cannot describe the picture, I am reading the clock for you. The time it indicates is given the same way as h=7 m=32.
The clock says h=7 m=5
